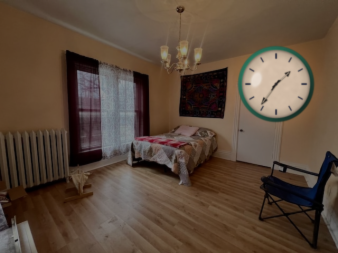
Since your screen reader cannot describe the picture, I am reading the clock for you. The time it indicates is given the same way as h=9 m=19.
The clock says h=1 m=36
